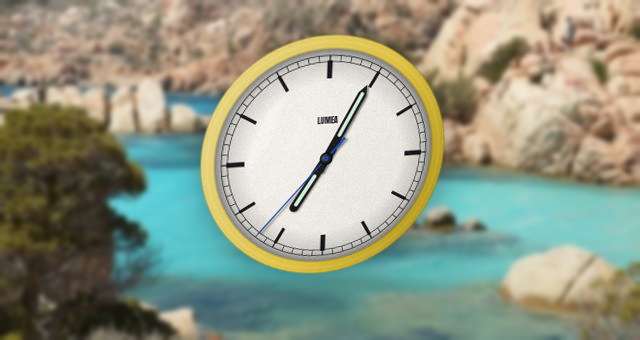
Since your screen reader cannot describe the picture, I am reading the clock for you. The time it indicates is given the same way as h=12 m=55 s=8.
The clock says h=7 m=4 s=37
